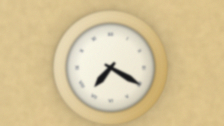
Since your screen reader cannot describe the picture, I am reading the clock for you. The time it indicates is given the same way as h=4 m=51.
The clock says h=7 m=20
